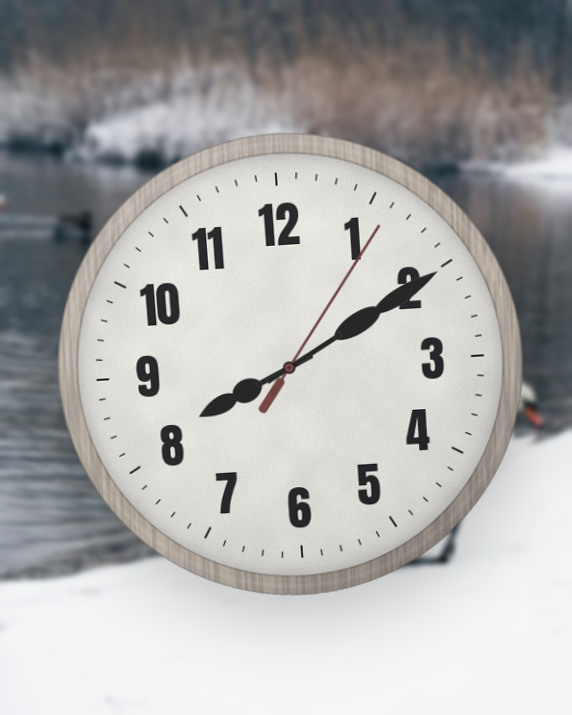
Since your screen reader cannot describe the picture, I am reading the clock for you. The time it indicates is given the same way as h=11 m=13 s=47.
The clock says h=8 m=10 s=6
